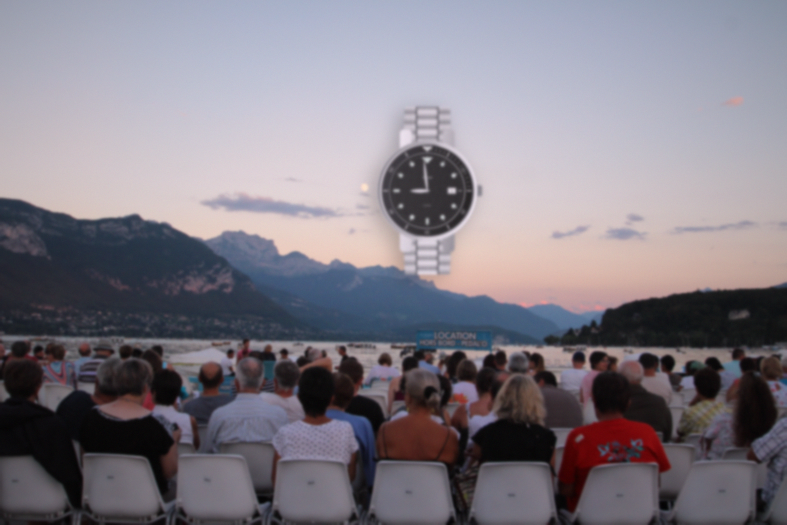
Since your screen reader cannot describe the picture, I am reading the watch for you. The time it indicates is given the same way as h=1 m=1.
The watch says h=8 m=59
